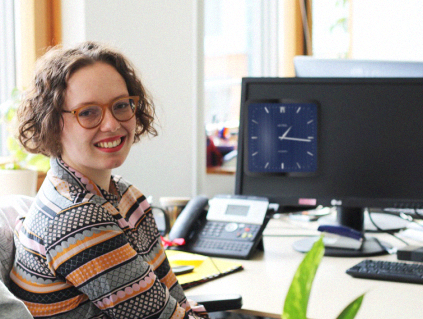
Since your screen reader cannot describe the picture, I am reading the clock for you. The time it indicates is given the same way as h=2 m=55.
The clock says h=1 m=16
